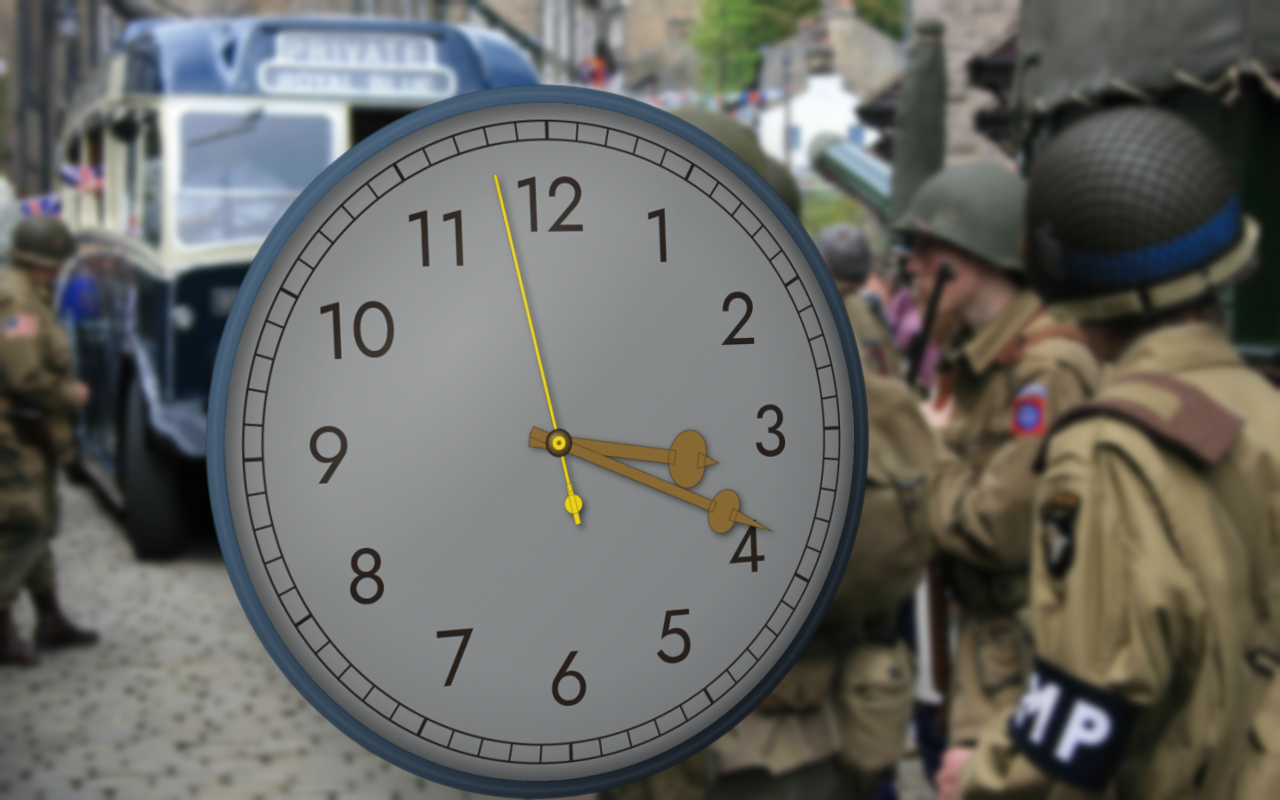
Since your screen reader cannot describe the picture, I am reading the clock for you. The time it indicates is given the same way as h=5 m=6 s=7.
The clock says h=3 m=18 s=58
